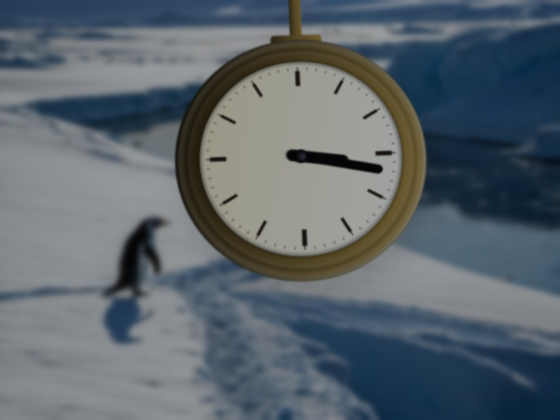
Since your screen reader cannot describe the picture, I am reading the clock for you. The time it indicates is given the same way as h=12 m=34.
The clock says h=3 m=17
